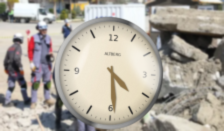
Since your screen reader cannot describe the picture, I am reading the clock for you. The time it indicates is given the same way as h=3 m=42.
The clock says h=4 m=29
